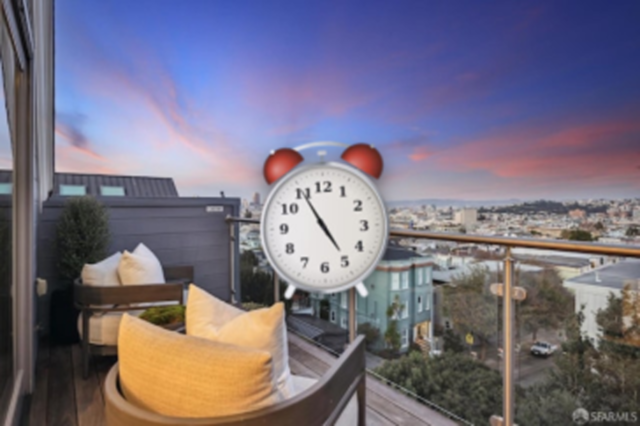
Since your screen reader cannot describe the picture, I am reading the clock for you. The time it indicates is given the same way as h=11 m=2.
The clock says h=4 m=55
